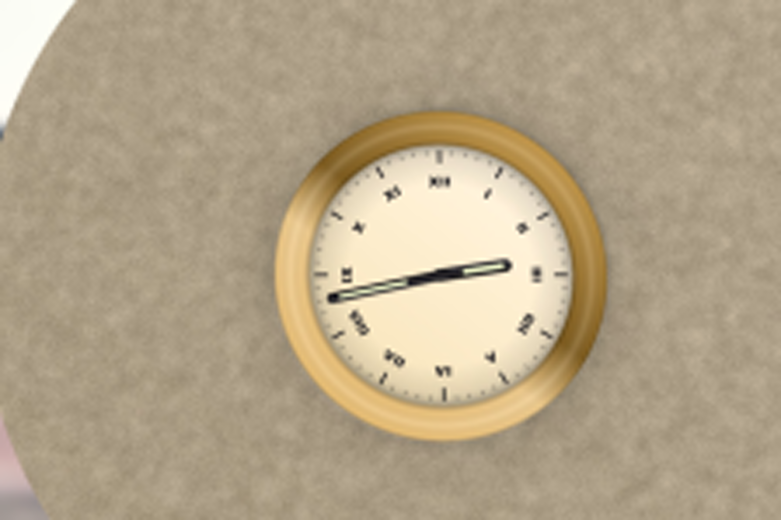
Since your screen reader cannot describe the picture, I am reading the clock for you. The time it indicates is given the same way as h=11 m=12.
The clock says h=2 m=43
